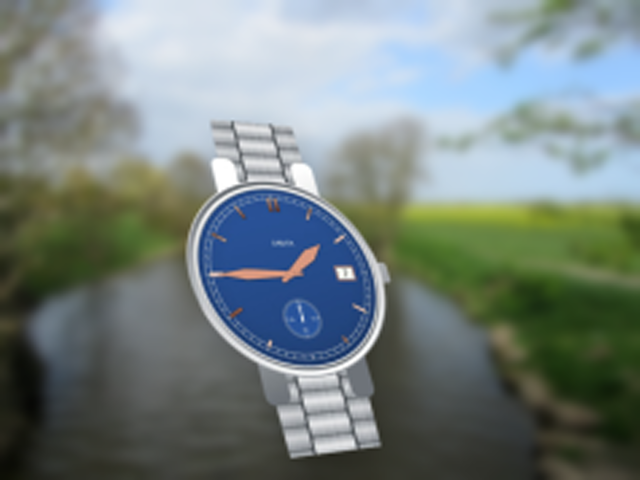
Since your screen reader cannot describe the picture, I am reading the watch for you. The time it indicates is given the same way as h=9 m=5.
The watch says h=1 m=45
